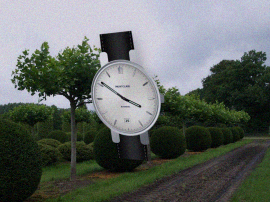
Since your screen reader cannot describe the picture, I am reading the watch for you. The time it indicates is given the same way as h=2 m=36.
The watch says h=3 m=51
